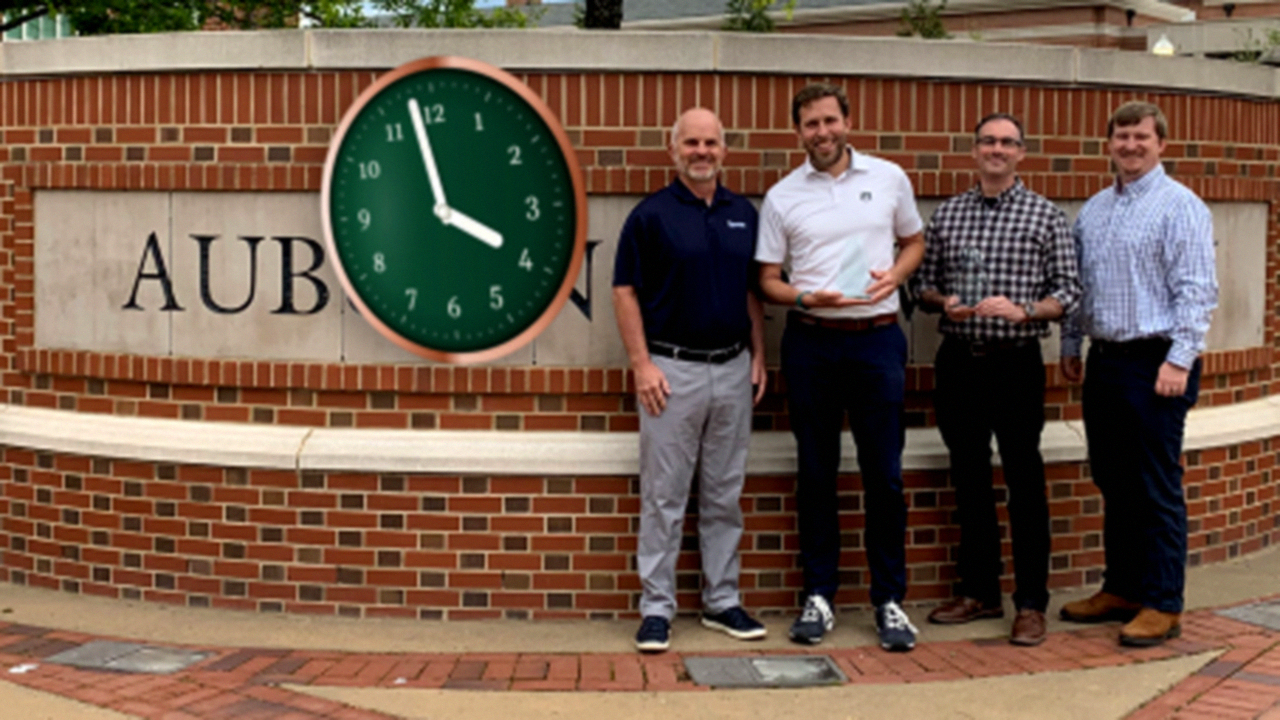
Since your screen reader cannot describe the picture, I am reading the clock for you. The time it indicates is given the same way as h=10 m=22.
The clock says h=3 m=58
